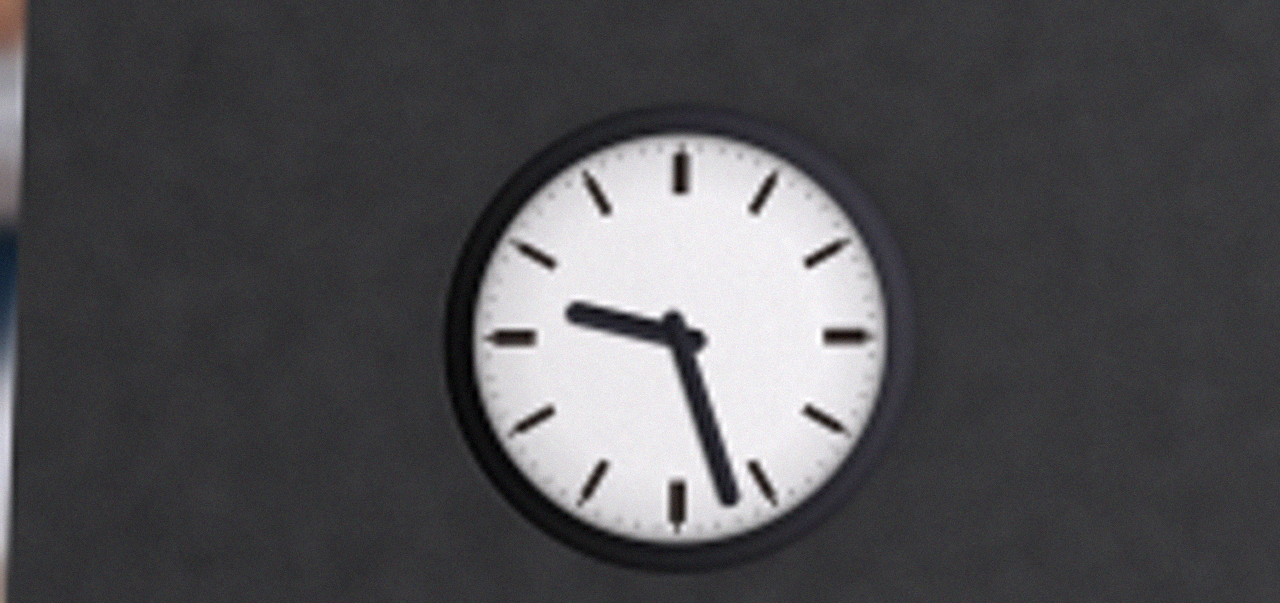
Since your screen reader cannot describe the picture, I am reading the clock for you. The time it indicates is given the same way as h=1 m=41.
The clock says h=9 m=27
